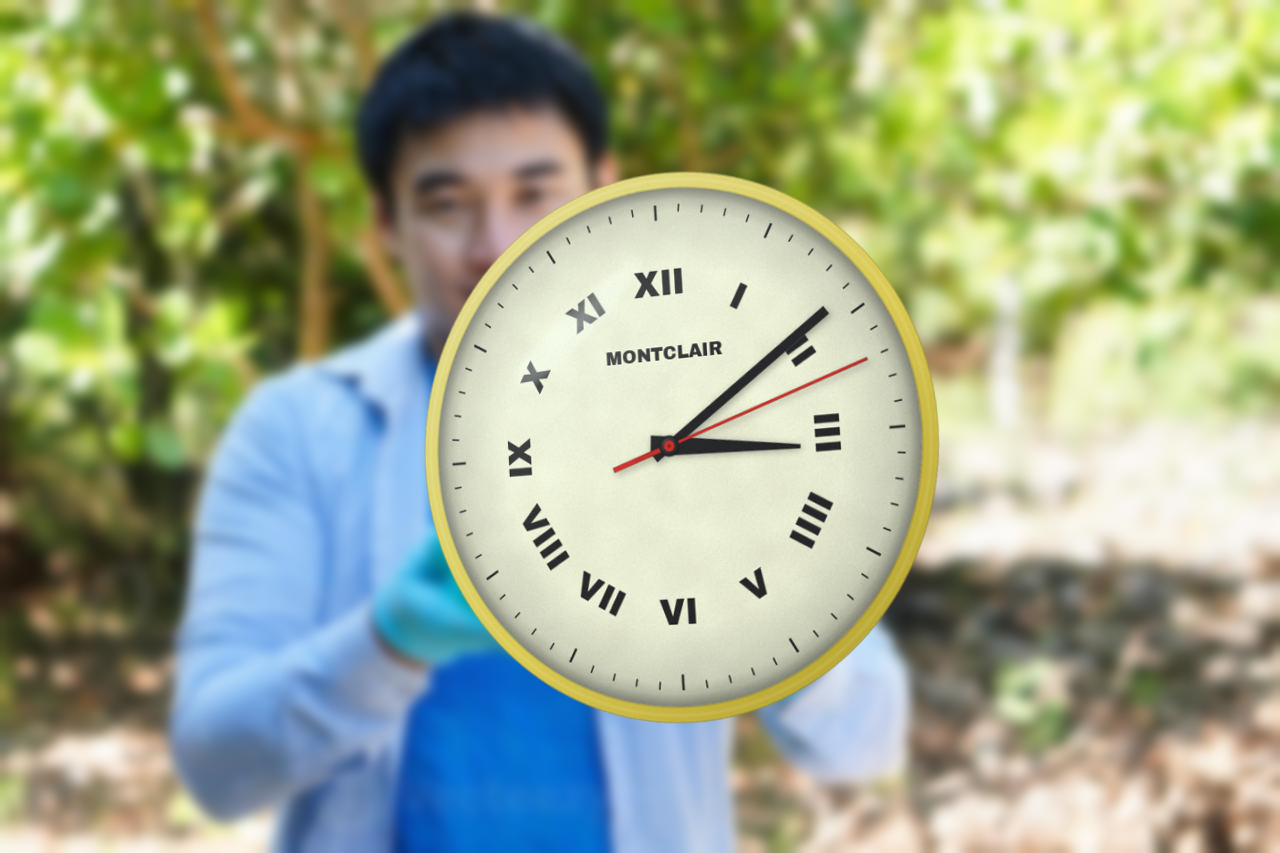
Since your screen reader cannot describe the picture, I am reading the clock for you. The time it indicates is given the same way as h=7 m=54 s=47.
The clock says h=3 m=9 s=12
